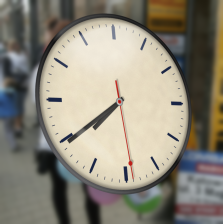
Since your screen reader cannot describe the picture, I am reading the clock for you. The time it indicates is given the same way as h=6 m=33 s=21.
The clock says h=7 m=39 s=29
